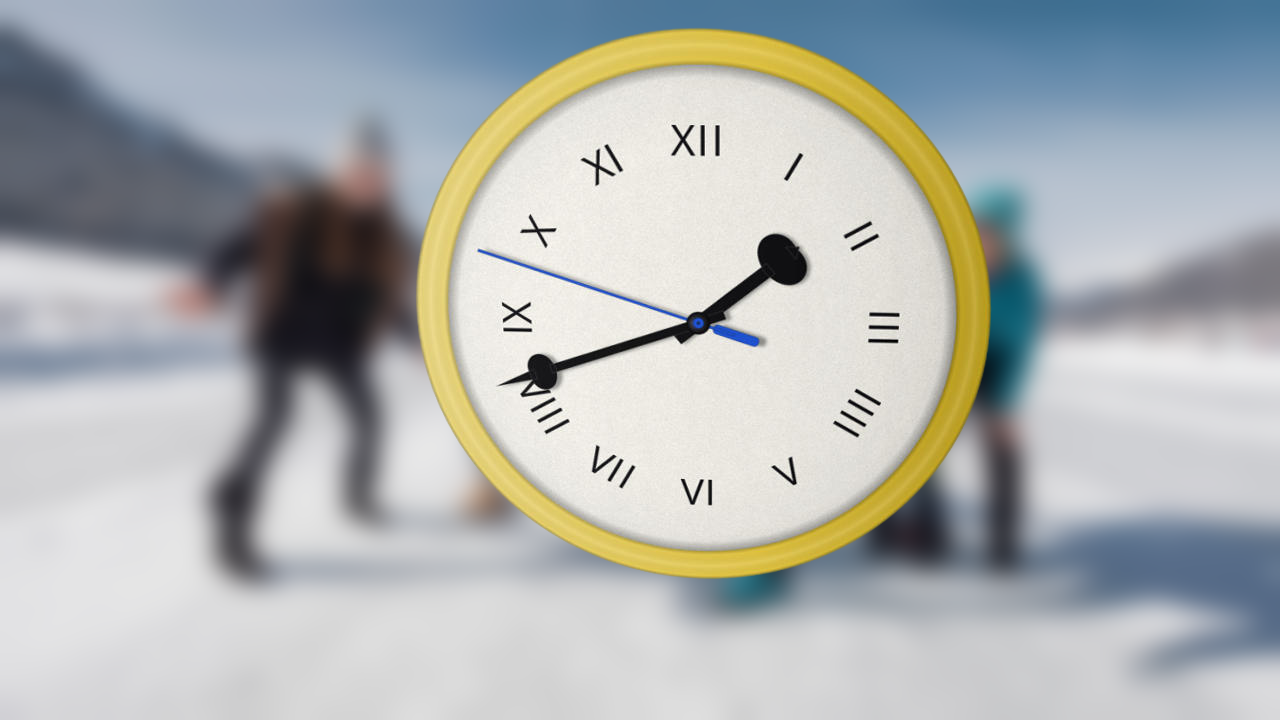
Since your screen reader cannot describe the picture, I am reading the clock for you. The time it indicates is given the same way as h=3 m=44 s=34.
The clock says h=1 m=41 s=48
